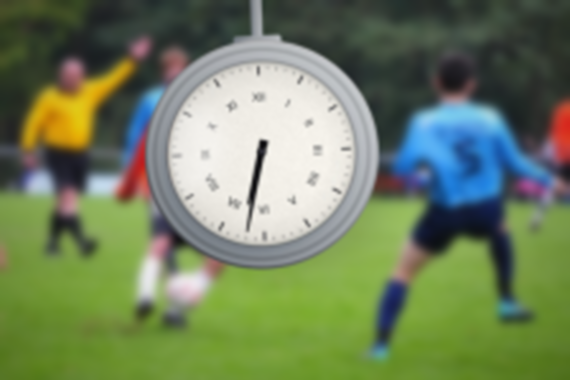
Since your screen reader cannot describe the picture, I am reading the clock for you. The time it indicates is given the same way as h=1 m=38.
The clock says h=6 m=32
